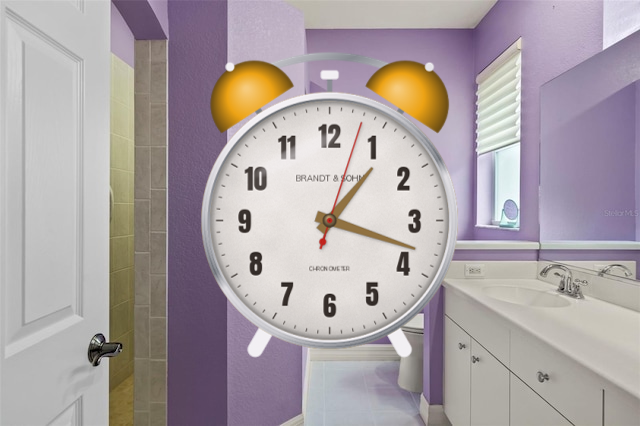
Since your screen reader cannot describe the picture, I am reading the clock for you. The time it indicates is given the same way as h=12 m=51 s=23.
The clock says h=1 m=18 s=3
